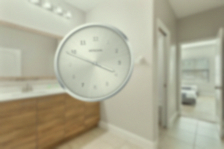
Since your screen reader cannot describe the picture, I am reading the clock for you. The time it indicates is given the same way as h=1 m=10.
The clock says h=3 m=49
